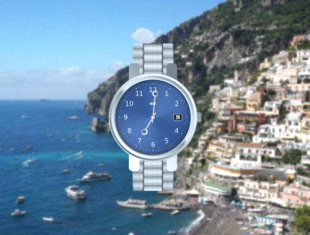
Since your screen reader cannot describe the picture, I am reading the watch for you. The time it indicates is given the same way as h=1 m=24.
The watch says h=7 m=1
